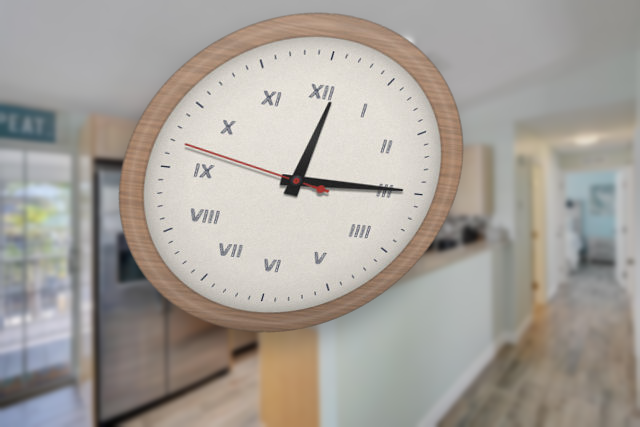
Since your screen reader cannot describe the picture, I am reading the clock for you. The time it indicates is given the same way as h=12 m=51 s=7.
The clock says h=12 m=14 s=47
